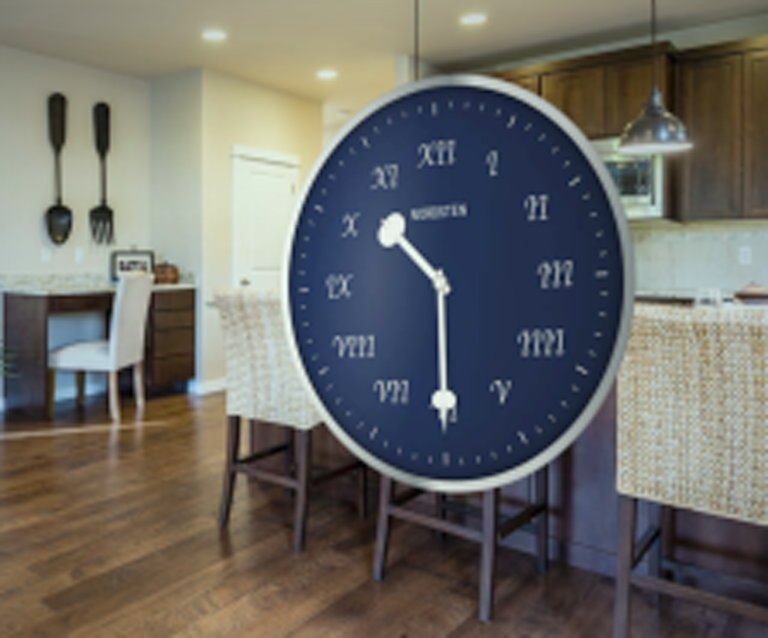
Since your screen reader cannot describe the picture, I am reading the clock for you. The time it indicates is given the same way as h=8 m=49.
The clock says h=10 m=30
